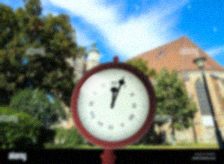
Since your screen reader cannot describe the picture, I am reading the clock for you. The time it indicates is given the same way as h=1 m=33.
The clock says h=12 m=3
